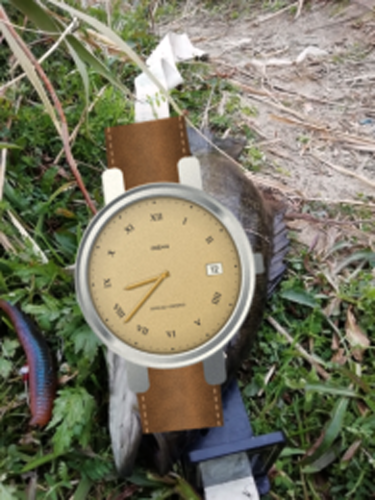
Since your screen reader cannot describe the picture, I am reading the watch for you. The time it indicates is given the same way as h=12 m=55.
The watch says h=8 m=38
